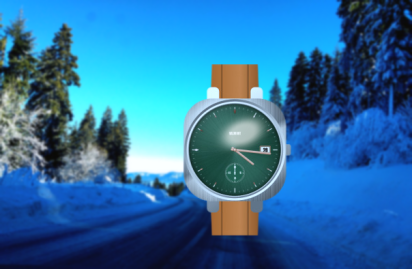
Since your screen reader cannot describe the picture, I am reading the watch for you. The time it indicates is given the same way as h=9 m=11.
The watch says h=4 m=16
